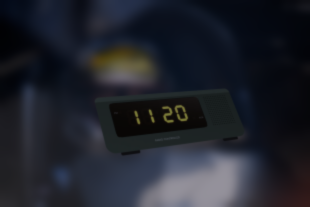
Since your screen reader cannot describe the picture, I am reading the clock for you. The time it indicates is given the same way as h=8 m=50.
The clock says h=11 m=20
